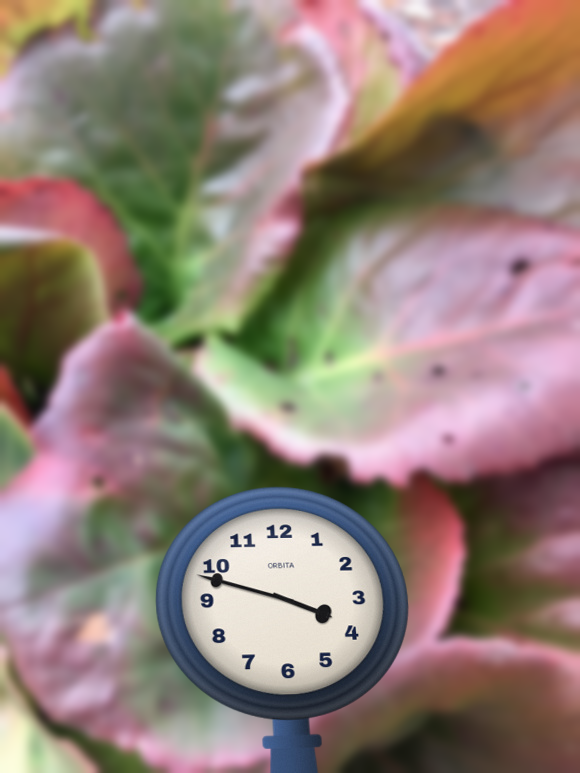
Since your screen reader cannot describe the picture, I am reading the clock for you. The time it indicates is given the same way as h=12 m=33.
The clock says h=3 m=48
